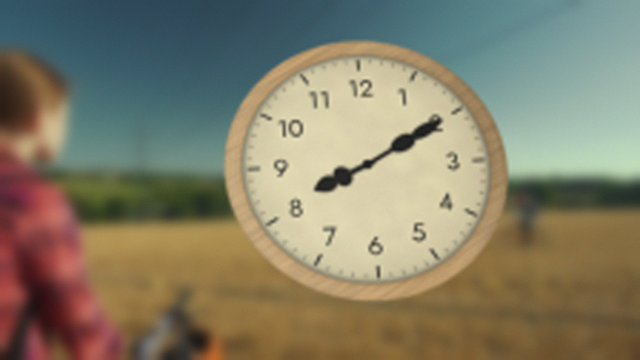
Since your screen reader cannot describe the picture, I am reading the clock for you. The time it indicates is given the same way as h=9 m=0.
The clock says h=8 m=10
